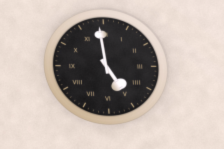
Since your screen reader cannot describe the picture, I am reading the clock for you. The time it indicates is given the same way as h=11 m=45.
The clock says h=4 m=59
